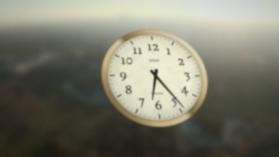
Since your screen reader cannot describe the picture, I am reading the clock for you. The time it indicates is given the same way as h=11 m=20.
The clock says h=6 m=24
